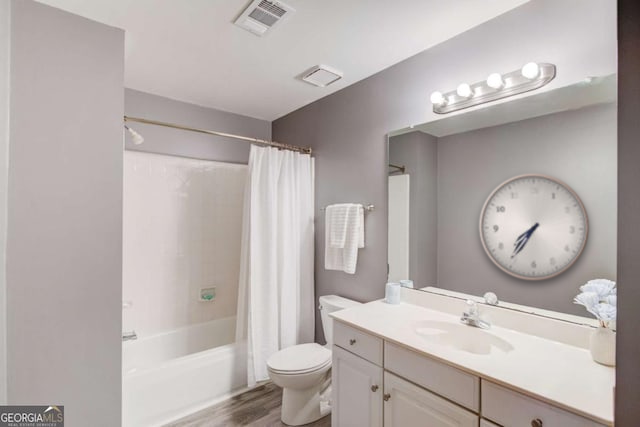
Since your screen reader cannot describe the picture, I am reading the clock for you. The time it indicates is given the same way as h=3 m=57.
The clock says h=7 m=36
